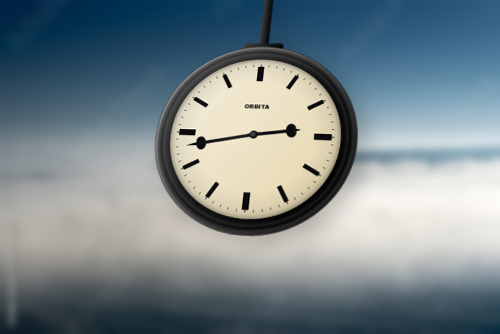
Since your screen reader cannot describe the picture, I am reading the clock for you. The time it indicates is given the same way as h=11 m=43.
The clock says h=2 m=43
